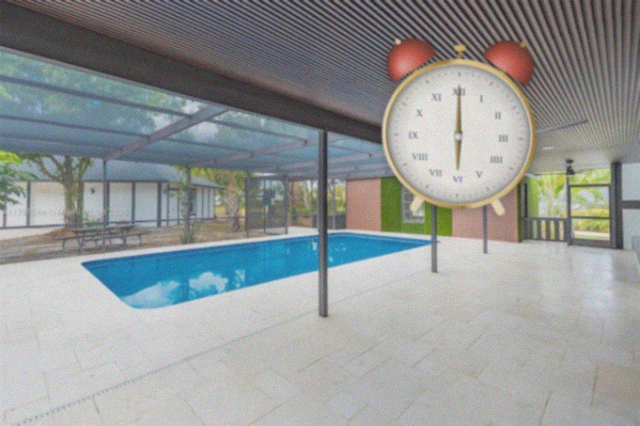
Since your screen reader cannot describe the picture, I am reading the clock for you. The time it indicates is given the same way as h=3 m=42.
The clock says h=6 m=0
